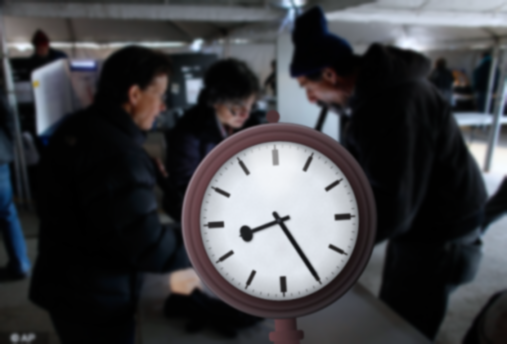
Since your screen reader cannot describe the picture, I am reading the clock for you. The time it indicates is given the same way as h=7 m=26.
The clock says h=8 m=25
